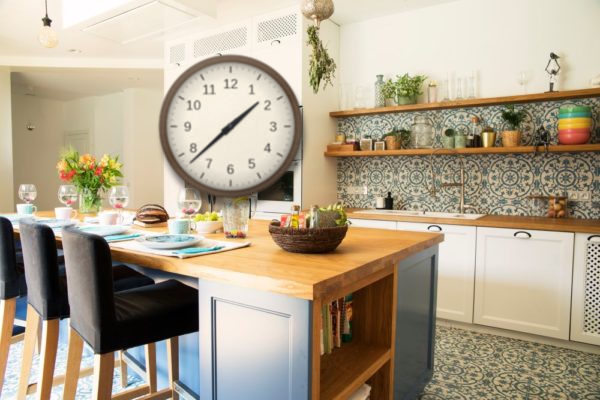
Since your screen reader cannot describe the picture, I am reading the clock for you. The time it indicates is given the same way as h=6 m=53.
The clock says h=1 m=38
